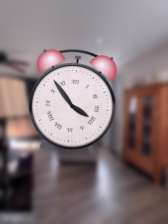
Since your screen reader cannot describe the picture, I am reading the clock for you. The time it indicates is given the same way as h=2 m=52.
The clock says h=3 m=53
